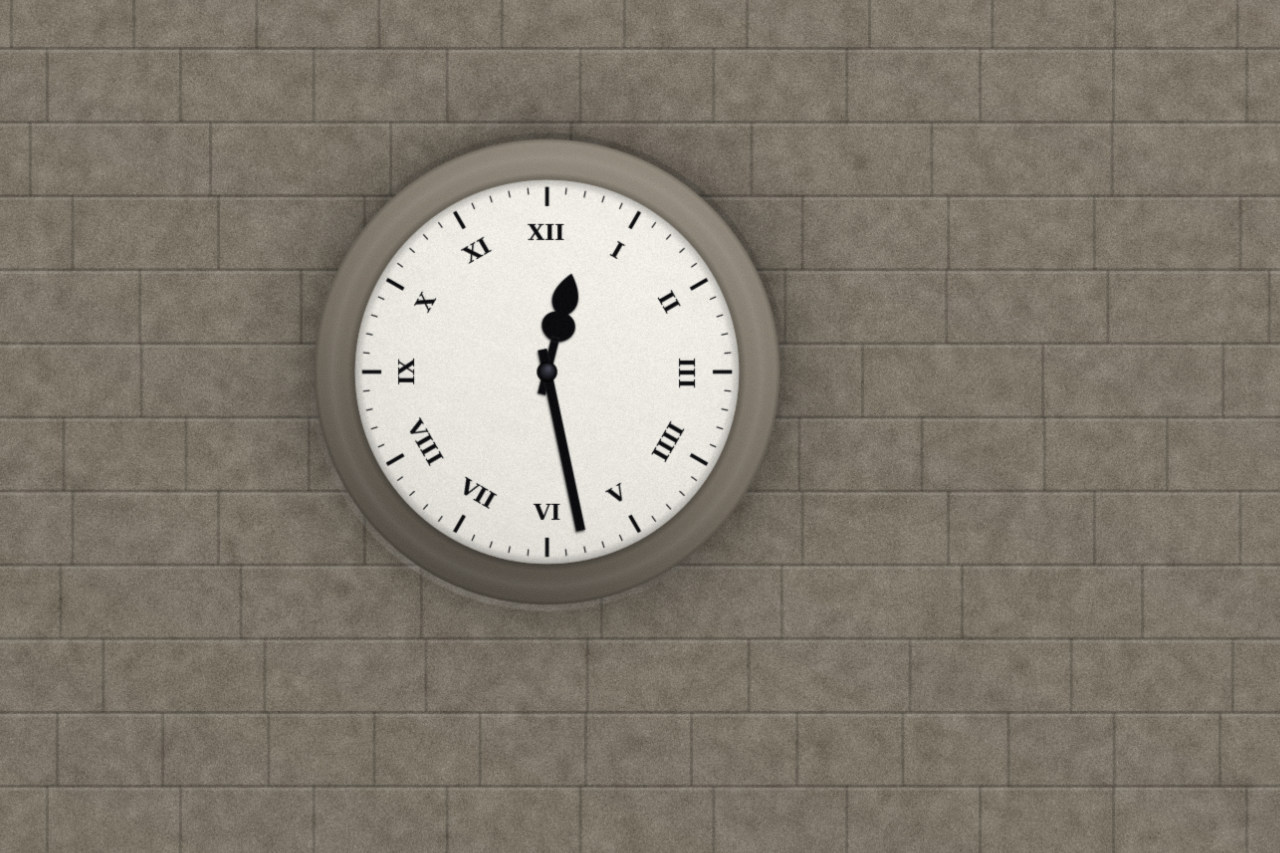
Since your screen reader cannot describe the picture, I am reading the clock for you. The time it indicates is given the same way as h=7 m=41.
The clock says h=12 m=28
